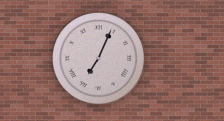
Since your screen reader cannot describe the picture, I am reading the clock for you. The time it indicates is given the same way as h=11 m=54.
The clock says h=7 m=4
